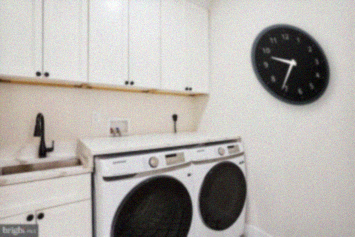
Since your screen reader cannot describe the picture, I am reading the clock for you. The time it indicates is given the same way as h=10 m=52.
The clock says h=9 m=36
